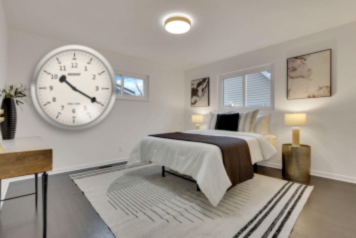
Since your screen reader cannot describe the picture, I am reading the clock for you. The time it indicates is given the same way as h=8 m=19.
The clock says h=10 m=20
